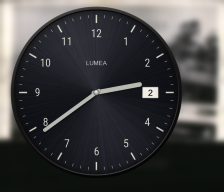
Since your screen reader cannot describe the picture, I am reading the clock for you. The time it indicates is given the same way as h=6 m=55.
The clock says h=2 m=39
